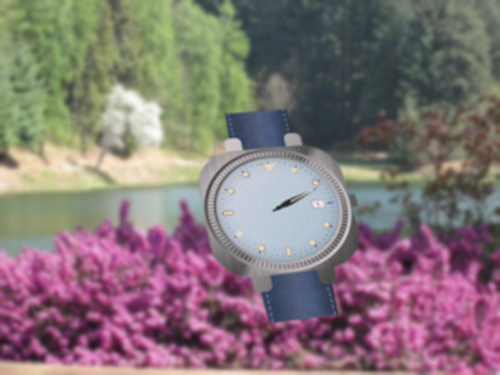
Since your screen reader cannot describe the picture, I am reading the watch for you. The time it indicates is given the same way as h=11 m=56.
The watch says h=2 m=11
